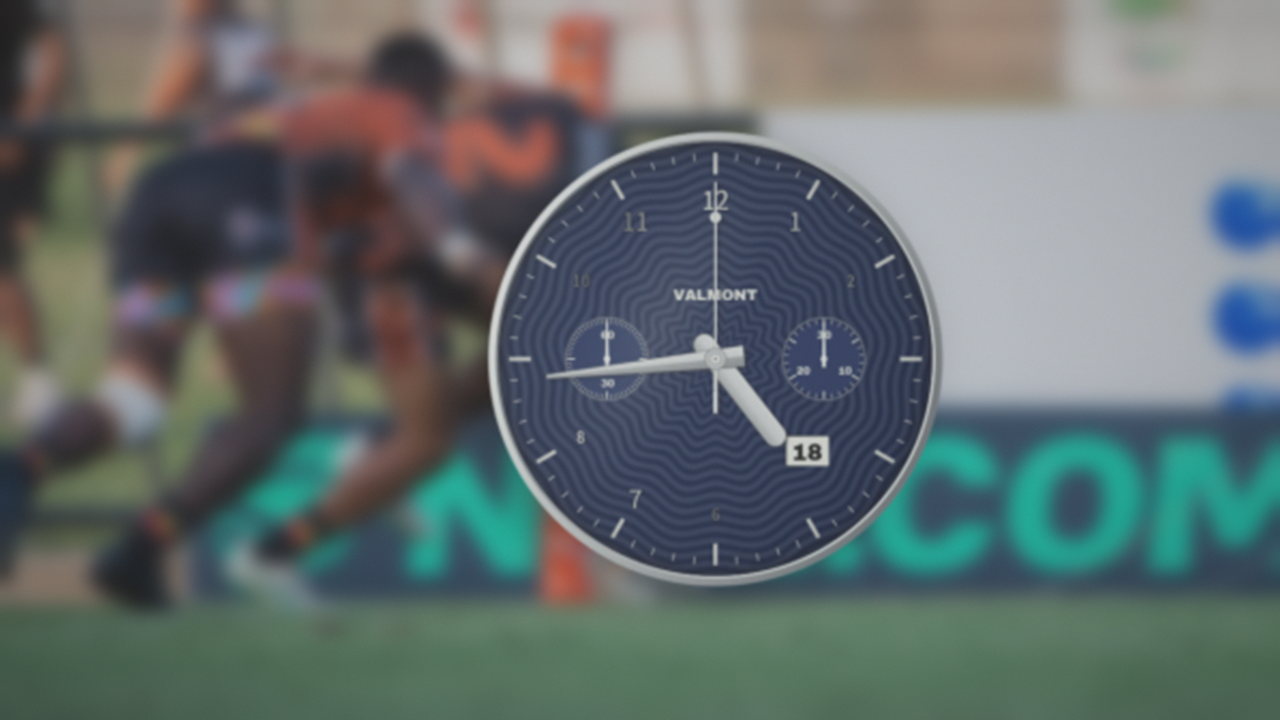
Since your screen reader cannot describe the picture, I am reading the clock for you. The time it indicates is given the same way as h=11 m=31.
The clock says h=4 m=44
